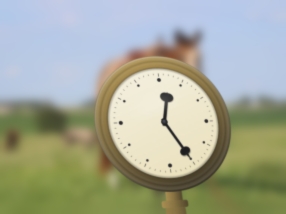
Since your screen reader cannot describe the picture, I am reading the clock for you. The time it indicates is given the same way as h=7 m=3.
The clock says h=12 m=25
